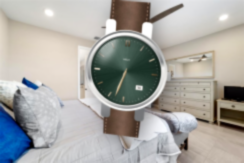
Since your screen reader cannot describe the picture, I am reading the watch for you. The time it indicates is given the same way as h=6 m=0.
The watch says h=6 m=33
